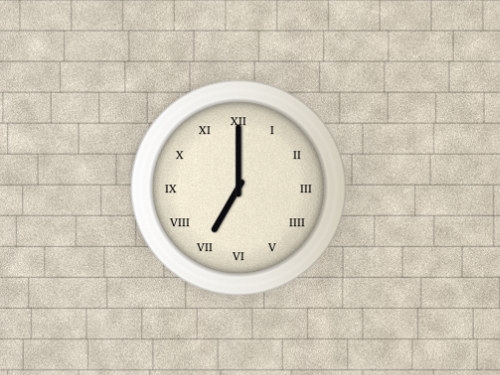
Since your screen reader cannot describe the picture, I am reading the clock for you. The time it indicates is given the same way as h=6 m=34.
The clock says h=7 m=0
